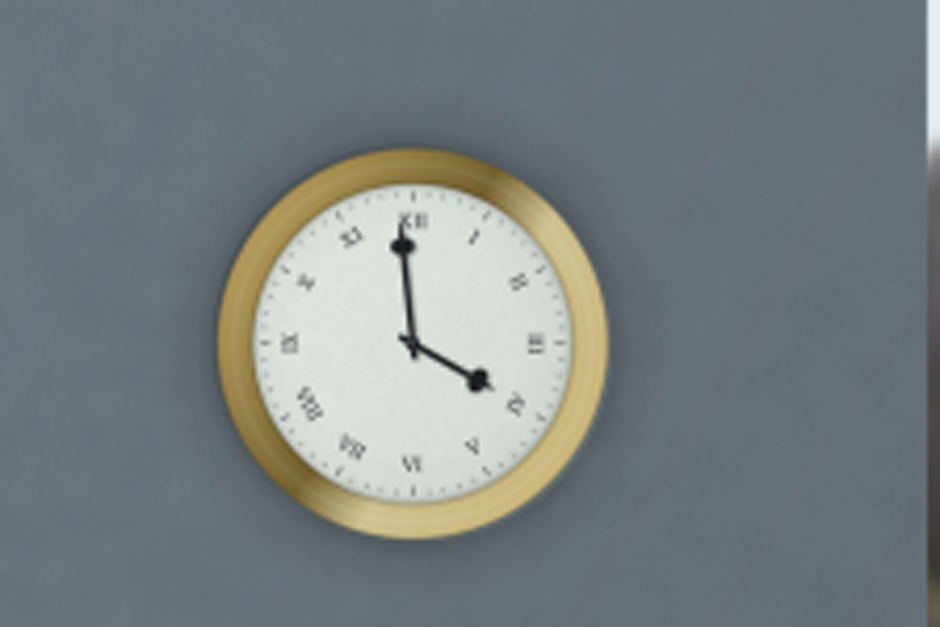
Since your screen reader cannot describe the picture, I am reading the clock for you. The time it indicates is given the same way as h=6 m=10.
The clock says h=3 m=59
